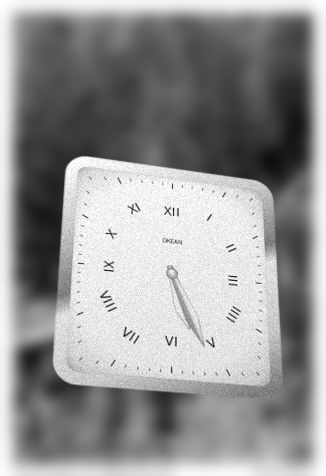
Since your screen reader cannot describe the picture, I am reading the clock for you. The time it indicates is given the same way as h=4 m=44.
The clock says h=5 m=26
